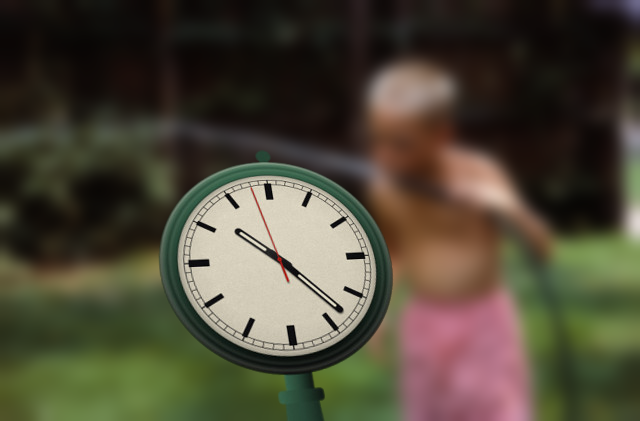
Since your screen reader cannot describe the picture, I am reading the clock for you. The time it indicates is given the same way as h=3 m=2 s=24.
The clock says h=10 m=22 s=58
